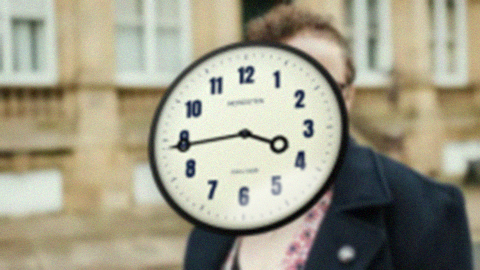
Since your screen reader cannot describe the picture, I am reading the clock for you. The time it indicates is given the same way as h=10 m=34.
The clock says h=3 m=44
